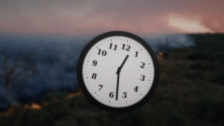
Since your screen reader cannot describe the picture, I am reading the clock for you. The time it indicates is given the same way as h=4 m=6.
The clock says h=12 m=28
